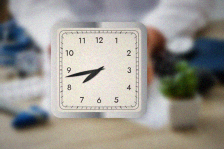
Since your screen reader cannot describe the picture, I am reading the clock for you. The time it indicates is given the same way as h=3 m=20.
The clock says h=7 m=43
